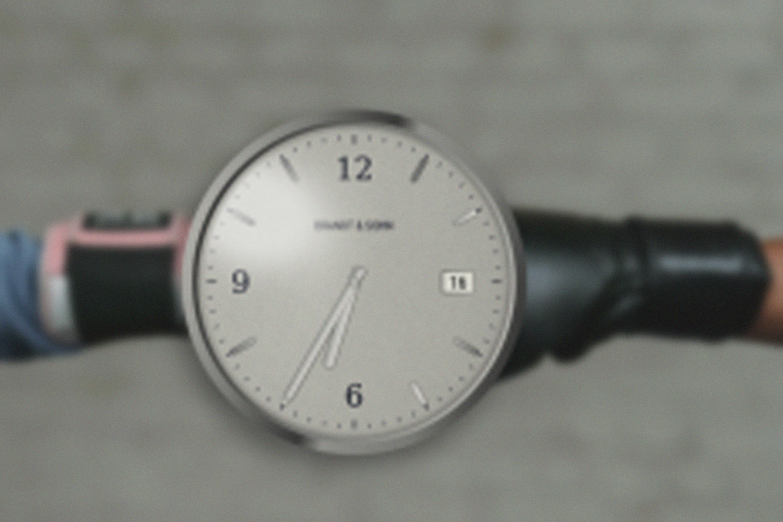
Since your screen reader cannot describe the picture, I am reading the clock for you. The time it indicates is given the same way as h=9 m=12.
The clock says h=6 m=35
